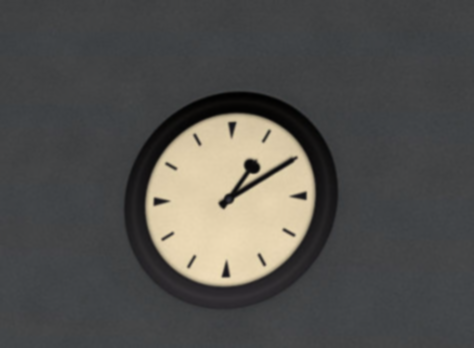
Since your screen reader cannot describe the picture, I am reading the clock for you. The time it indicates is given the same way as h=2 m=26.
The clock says h=1 m=10
